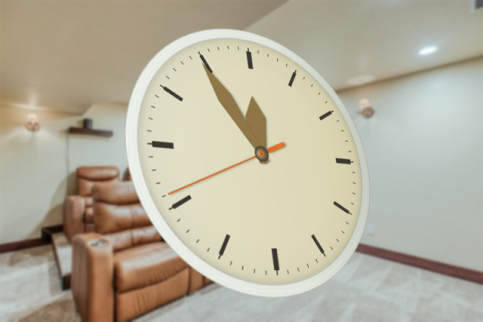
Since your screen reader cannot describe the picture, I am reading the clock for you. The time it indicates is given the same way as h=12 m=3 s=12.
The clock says h=11 m=54 s=41
